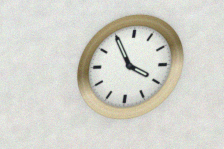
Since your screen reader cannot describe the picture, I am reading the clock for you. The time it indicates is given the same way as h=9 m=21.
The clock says h=3 m=55
